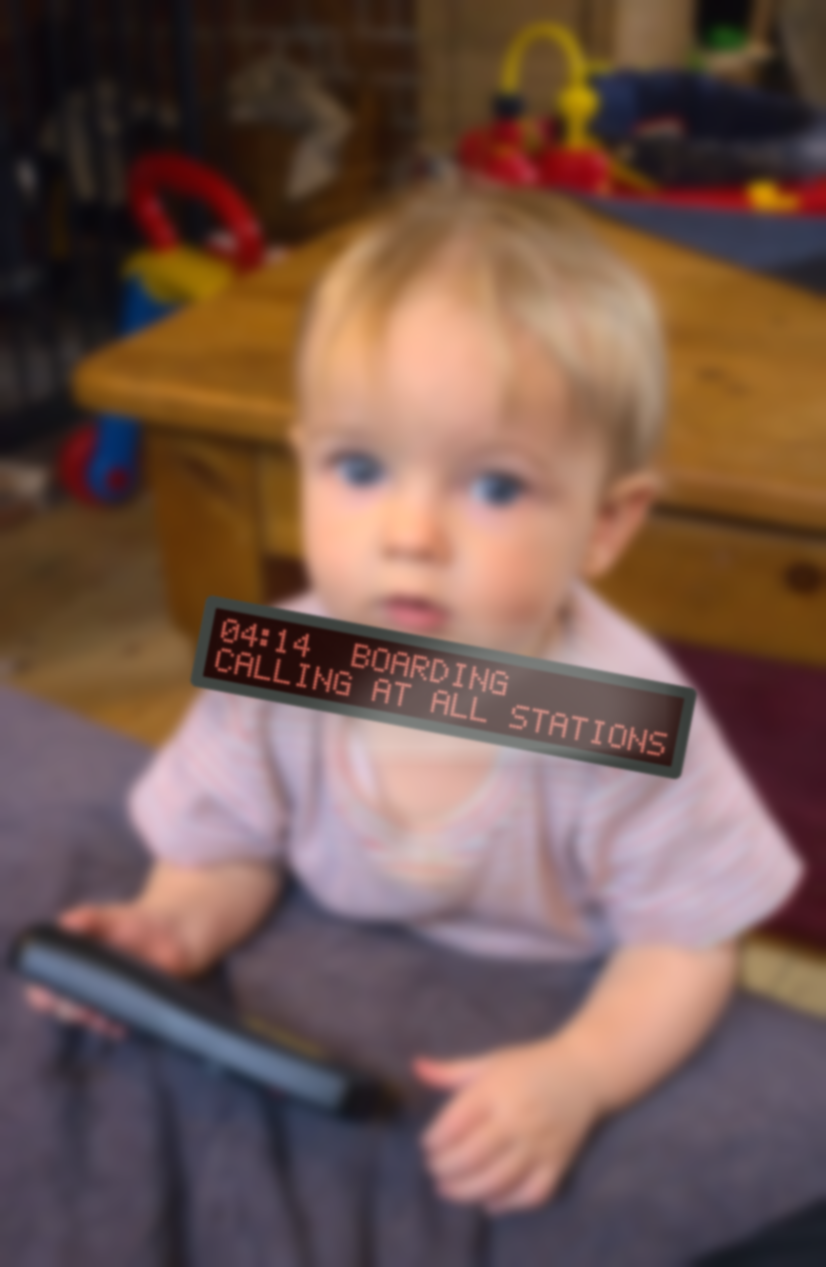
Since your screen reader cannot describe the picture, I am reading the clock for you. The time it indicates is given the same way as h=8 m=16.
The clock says h=4 m=14
